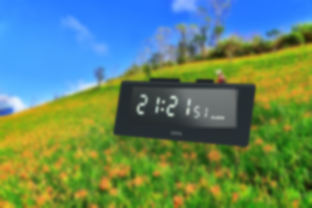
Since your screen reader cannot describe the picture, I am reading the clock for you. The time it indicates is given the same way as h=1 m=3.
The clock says h=21 m=21
